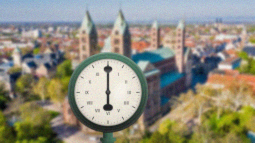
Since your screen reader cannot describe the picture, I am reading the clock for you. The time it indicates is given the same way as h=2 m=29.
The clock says h=6 m=0
